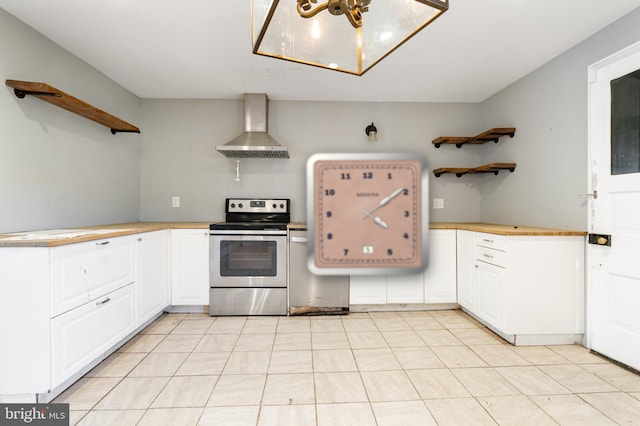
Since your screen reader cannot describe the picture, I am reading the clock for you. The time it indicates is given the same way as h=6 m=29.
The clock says h=4 m=9
